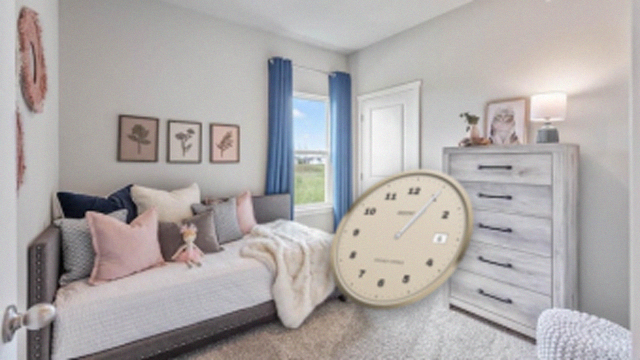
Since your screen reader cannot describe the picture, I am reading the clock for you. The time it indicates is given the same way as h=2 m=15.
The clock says h=1 m=5
